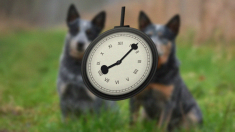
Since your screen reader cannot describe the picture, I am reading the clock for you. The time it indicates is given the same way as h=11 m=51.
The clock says h=8 m=7
